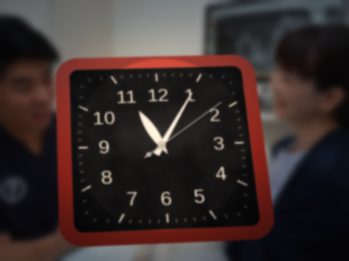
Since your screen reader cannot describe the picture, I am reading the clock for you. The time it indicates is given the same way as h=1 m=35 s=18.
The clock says h=11 m=5 s=9
